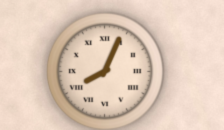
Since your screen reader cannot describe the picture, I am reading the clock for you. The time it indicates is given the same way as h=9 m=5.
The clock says h=8 m=4
